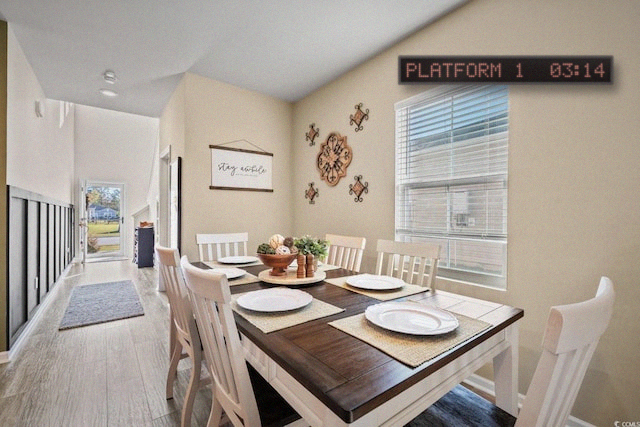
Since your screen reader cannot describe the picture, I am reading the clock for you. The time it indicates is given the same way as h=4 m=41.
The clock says h=3 m=14
